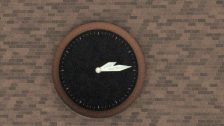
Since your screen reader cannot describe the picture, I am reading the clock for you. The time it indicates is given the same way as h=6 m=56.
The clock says h=2 m=14
